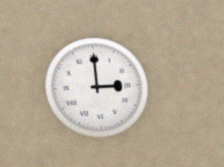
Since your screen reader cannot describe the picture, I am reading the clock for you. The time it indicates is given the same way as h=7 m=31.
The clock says h=3 m=0
